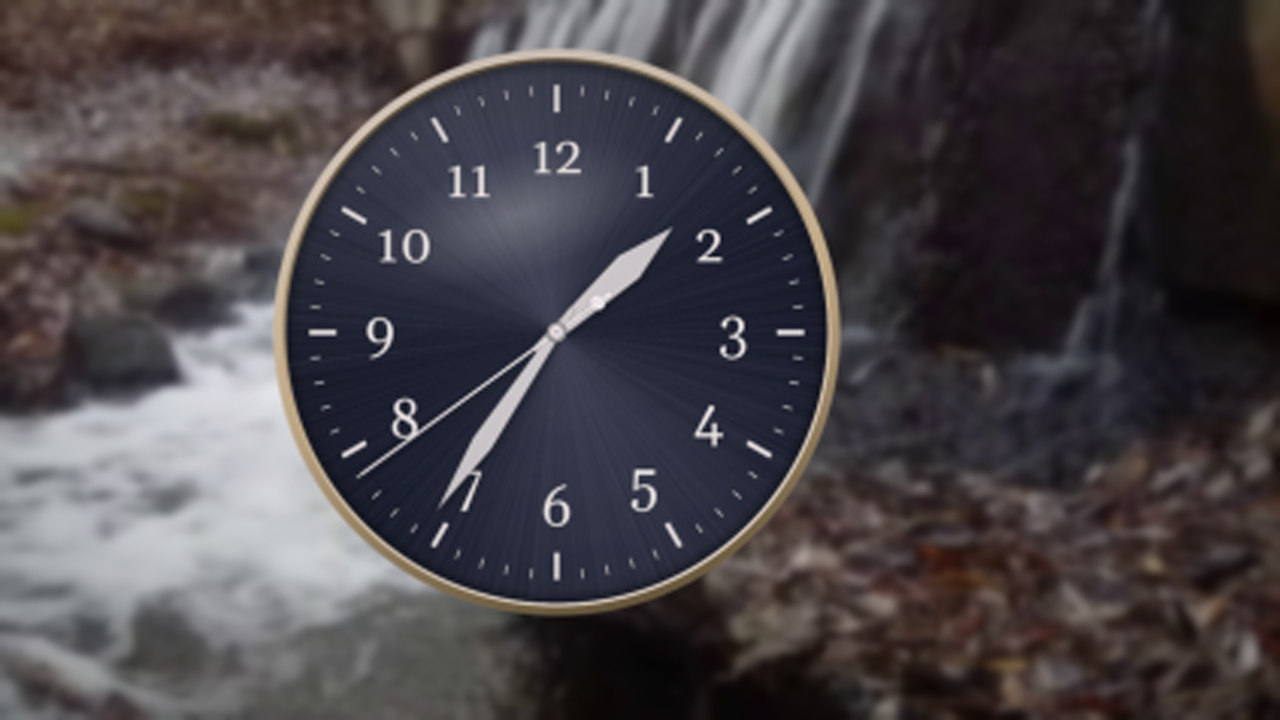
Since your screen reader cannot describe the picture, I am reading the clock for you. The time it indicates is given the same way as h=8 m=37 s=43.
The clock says h=1 m=35 s=39
